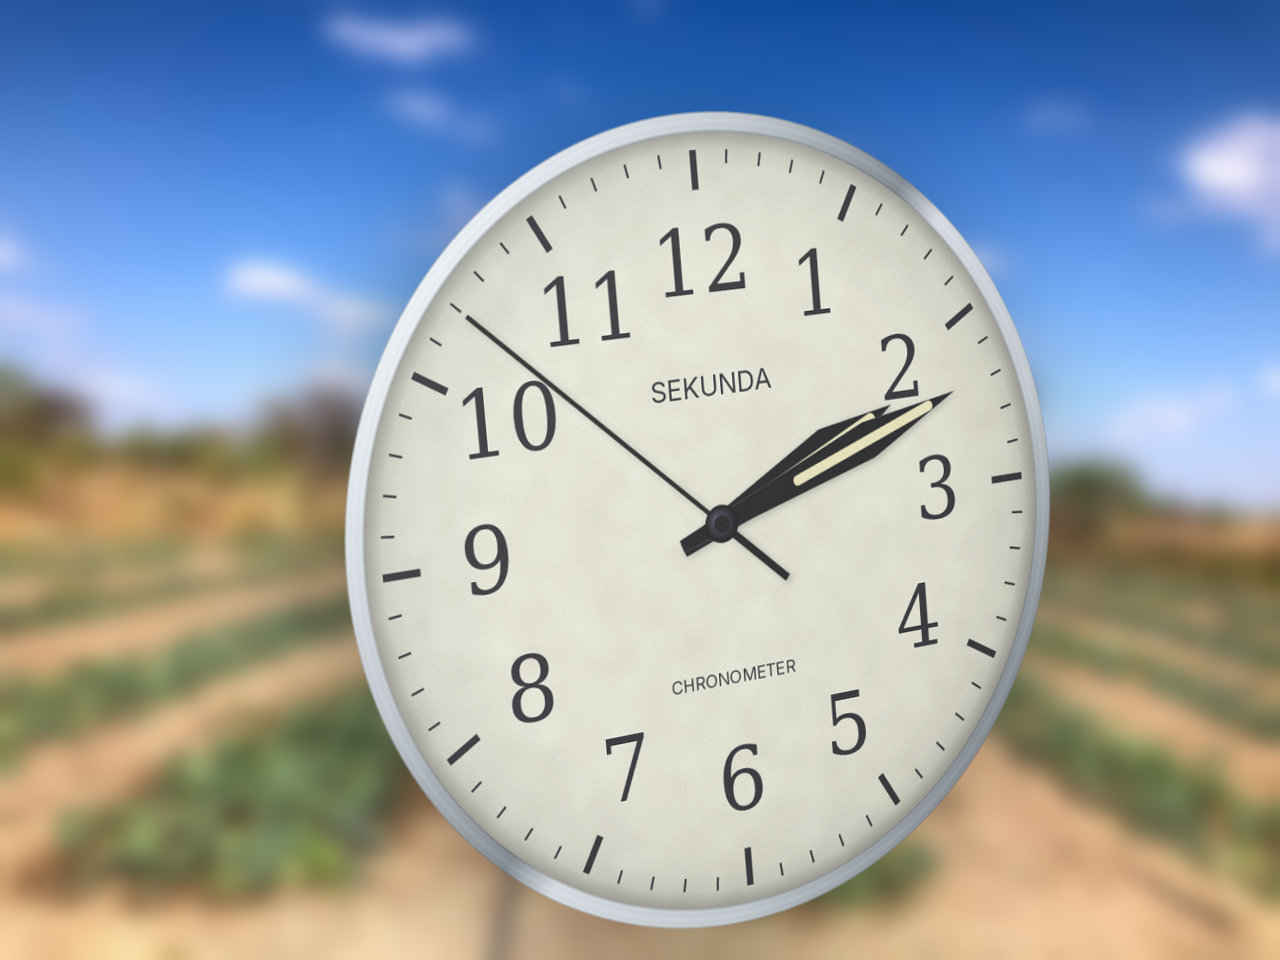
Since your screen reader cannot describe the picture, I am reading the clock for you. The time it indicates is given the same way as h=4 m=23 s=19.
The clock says h=2 m=11 s=52
